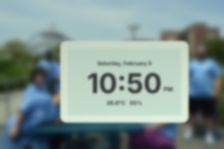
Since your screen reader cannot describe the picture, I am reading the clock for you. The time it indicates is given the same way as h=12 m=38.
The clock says h=10 m=50
